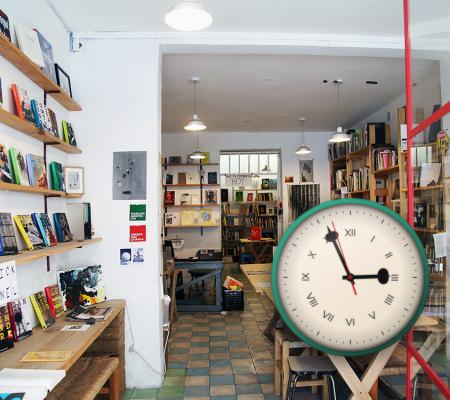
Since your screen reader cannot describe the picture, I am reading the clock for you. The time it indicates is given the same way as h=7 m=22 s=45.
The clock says h=2 m=55 s=57
